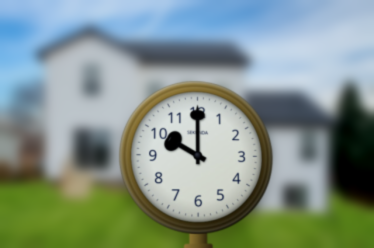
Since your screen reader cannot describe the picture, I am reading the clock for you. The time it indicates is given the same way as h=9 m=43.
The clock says h=10 m=0
